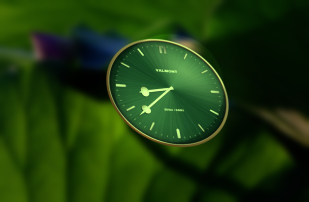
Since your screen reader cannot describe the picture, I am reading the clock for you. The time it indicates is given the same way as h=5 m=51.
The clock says h=8 m=38
